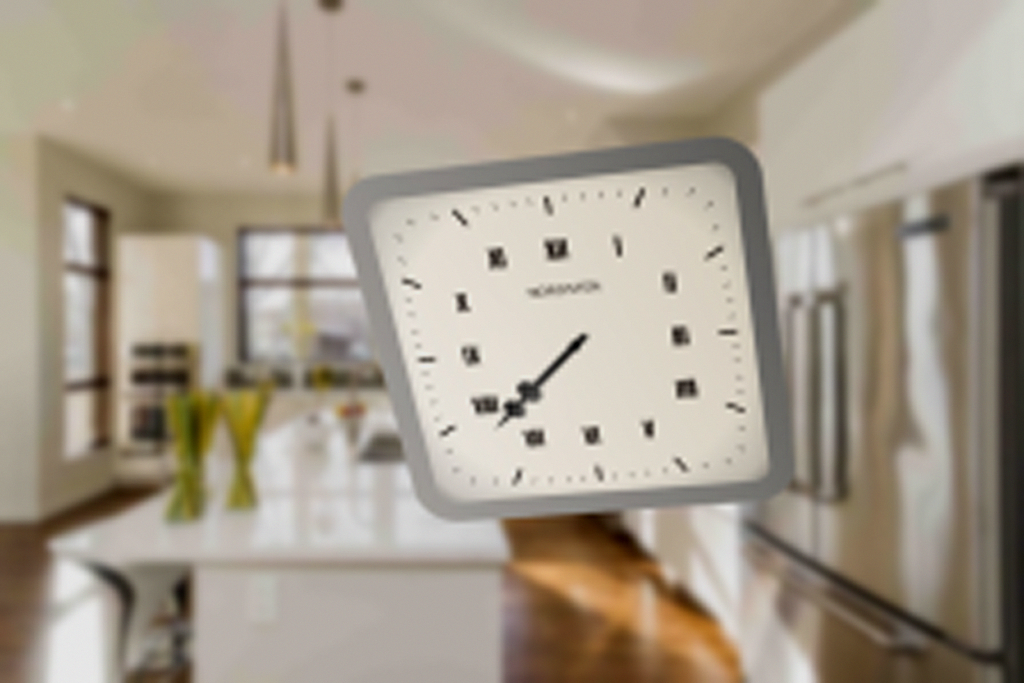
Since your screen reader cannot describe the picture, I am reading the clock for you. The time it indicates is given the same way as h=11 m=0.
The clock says h=7 m=38
